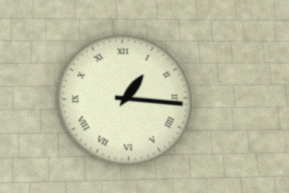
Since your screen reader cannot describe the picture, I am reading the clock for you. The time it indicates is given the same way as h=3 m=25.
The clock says h=1 m=16
